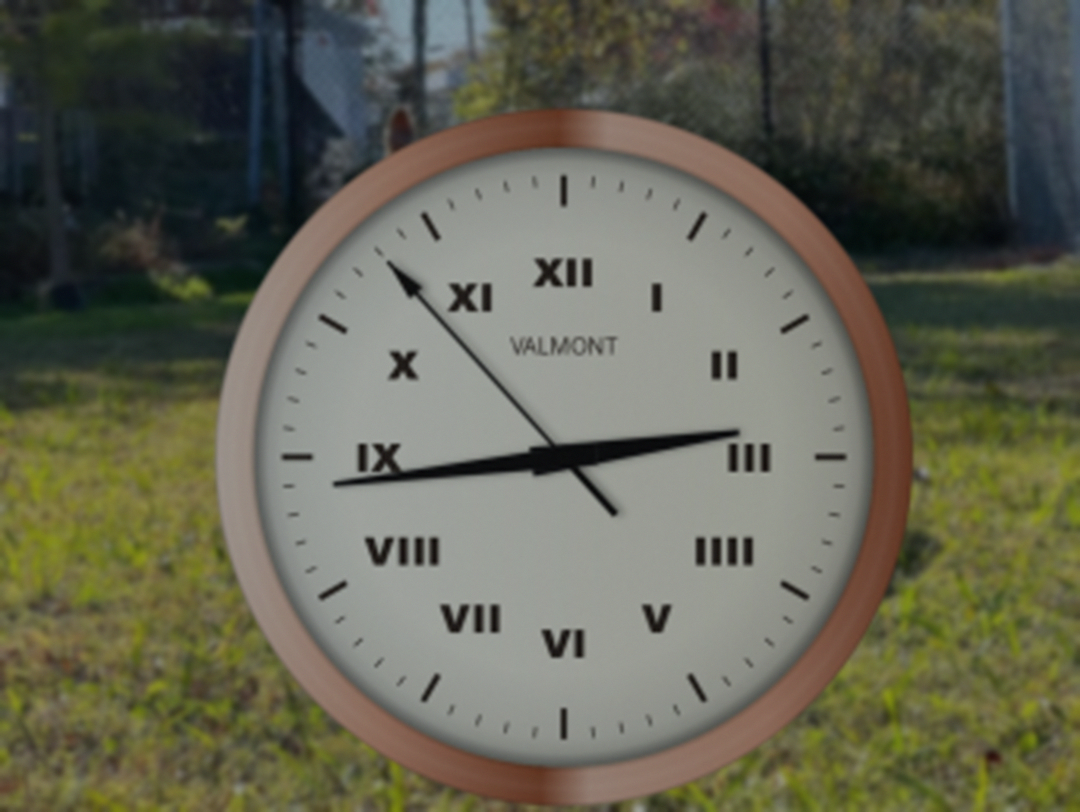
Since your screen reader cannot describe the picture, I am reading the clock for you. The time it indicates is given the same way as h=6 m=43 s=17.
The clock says h=2 m=43 s=53
